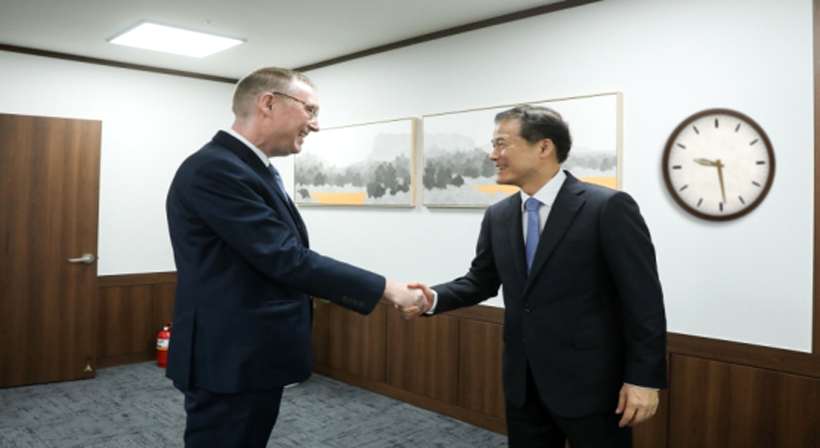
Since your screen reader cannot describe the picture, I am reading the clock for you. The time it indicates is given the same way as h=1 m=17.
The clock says h=9 m=29
